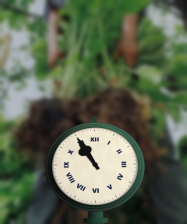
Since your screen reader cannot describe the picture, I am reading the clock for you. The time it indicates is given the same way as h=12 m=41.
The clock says h=10 m=55
